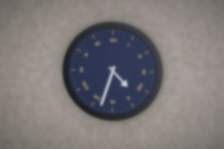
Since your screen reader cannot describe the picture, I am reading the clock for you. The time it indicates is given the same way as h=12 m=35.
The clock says h=4 m=33
